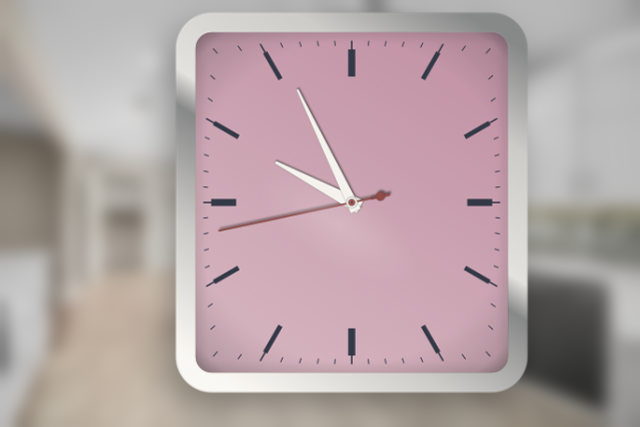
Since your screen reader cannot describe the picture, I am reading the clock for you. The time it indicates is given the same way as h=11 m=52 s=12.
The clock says h=9 m=55 s=43
